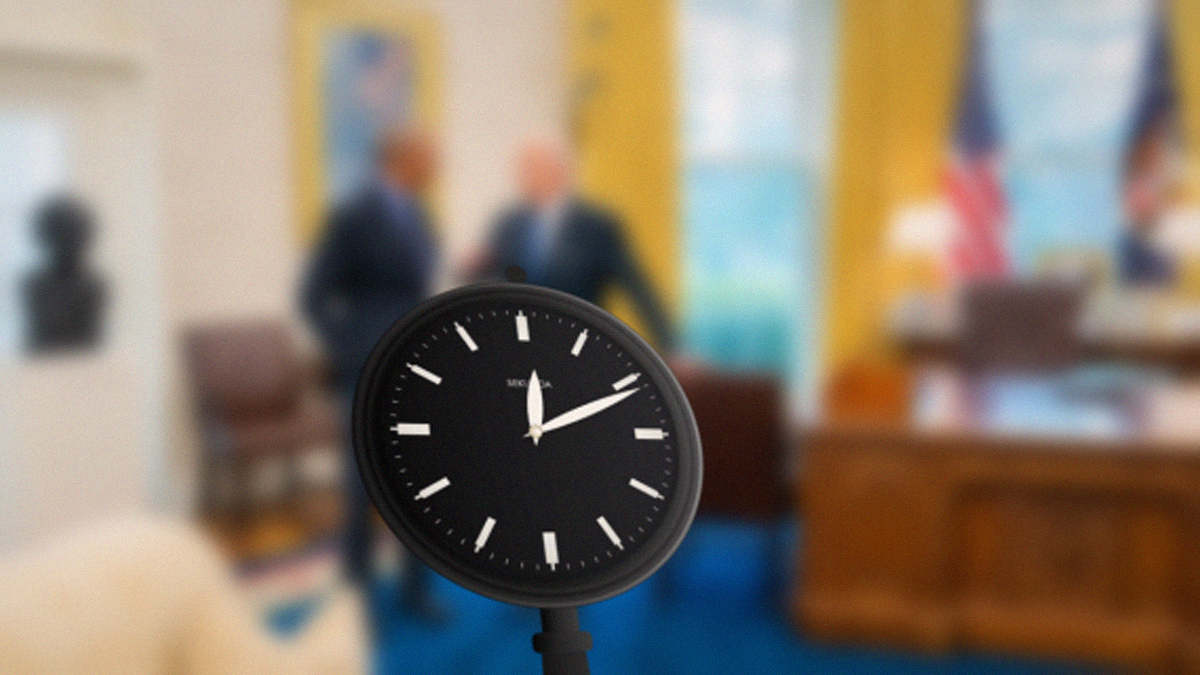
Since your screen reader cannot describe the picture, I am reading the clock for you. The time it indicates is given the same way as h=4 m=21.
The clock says h=12 m=11
